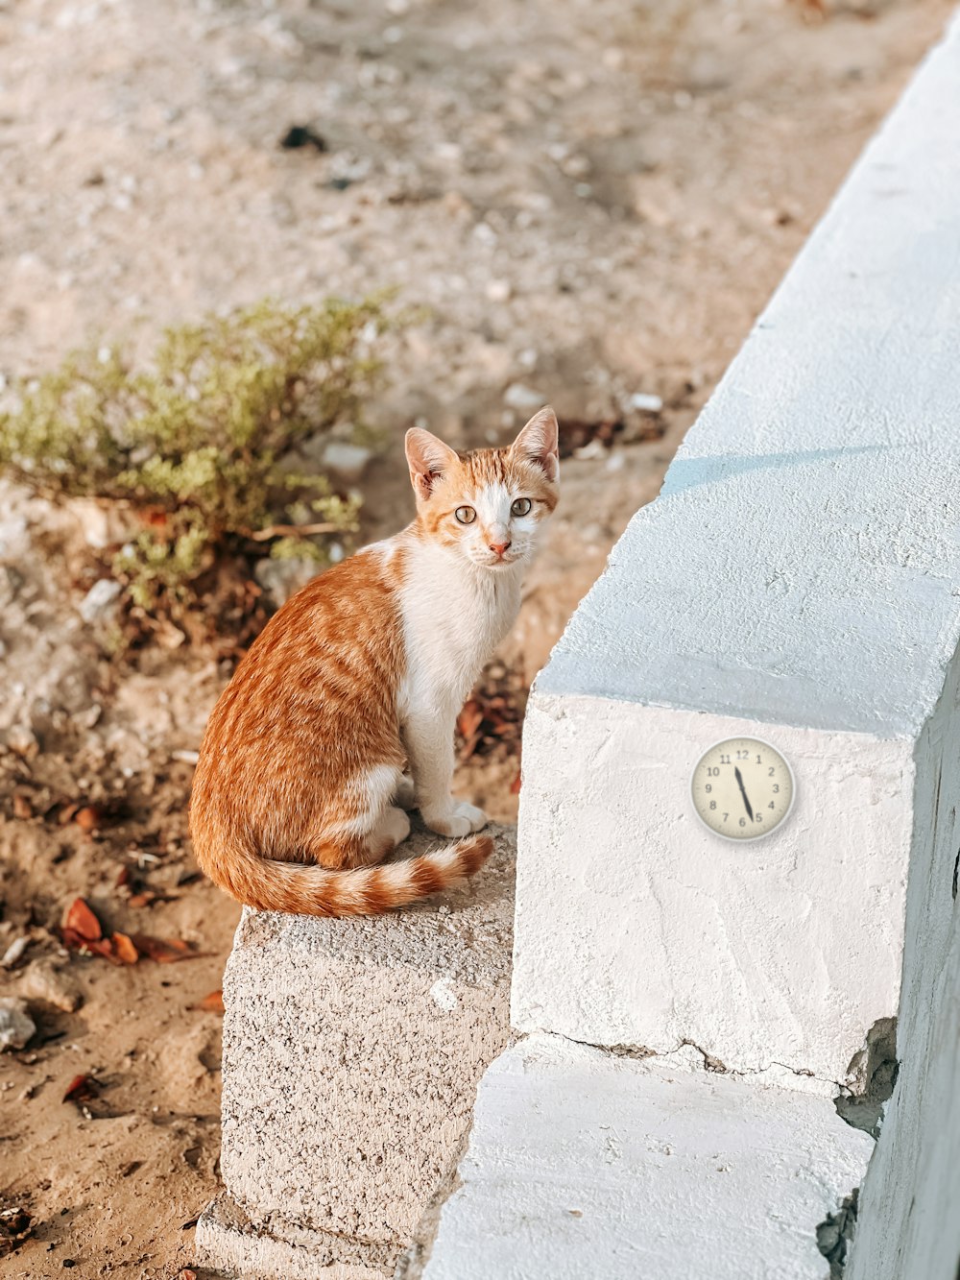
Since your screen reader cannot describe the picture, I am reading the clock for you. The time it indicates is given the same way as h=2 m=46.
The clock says h=11 m=27
